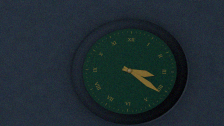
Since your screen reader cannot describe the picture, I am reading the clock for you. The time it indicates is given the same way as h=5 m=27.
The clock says h=3 m=21
